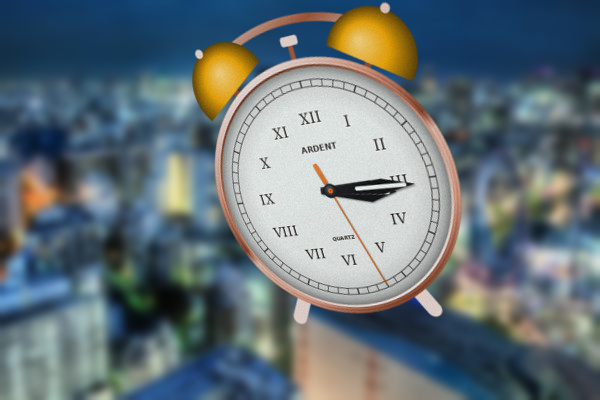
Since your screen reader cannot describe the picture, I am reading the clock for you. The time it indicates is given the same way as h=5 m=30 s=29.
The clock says h=3 m=15 s=27
